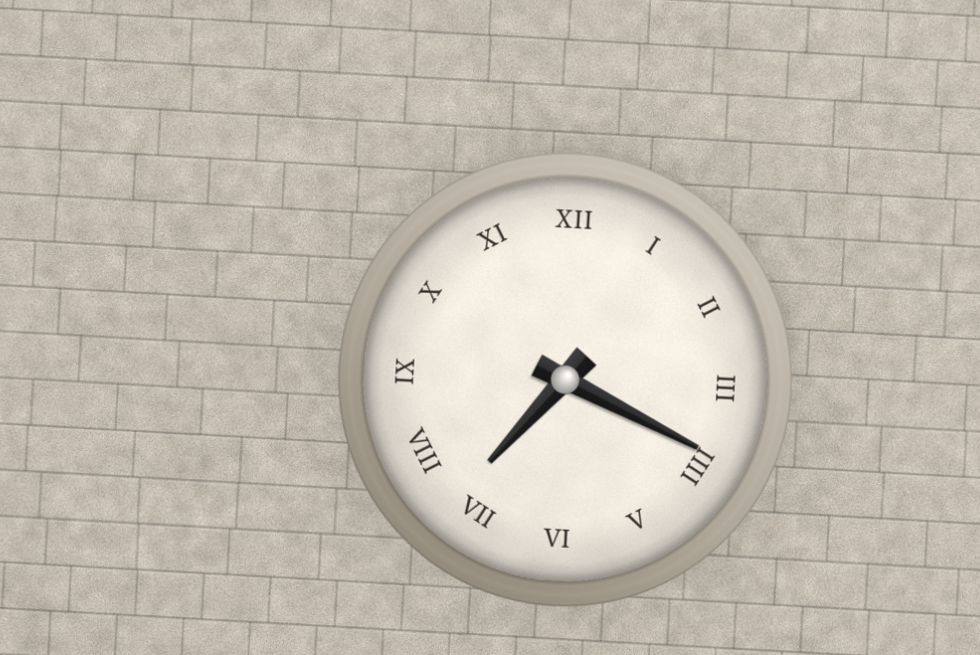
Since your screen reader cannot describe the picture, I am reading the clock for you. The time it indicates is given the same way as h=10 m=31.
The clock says h=7 m=19
